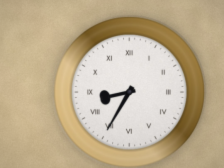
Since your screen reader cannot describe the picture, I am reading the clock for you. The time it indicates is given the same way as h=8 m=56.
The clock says h=8 m=35
